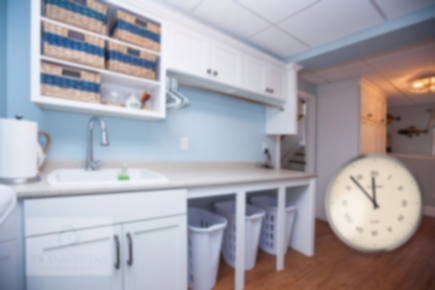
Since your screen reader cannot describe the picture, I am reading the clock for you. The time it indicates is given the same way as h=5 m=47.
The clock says h=11 m=53
